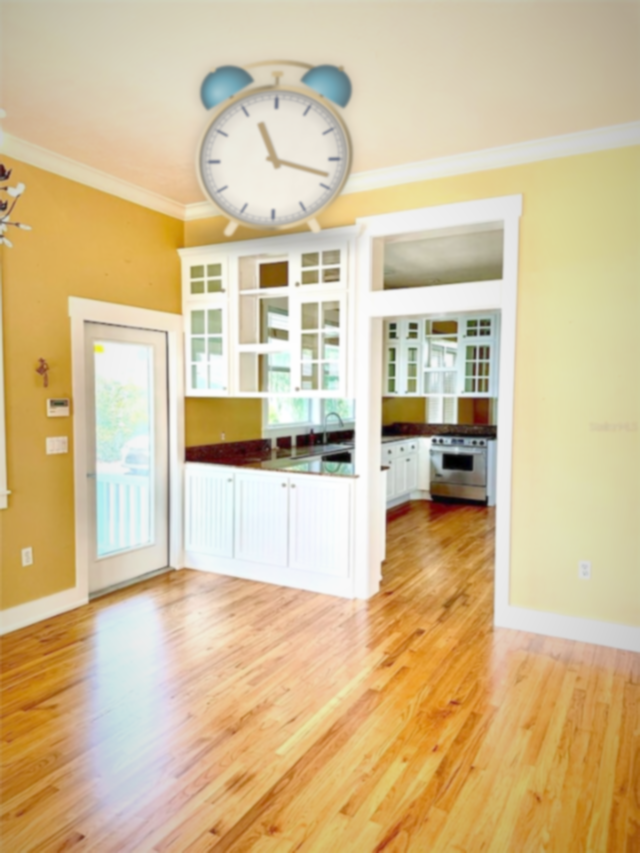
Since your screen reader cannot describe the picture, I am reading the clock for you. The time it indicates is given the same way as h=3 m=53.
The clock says h=11 m=18
